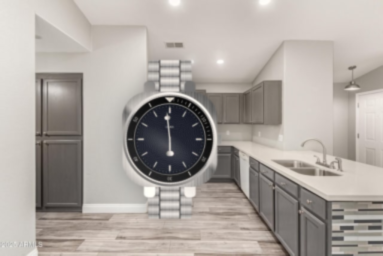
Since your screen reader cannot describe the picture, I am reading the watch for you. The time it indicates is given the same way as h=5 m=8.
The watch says h=5 m=59
